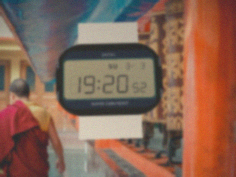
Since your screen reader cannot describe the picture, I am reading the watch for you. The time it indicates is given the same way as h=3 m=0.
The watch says h=19 m=20
